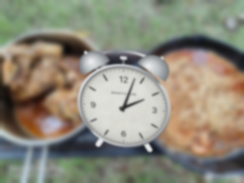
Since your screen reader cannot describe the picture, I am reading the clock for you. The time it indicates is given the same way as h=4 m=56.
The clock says h=2 m=3
